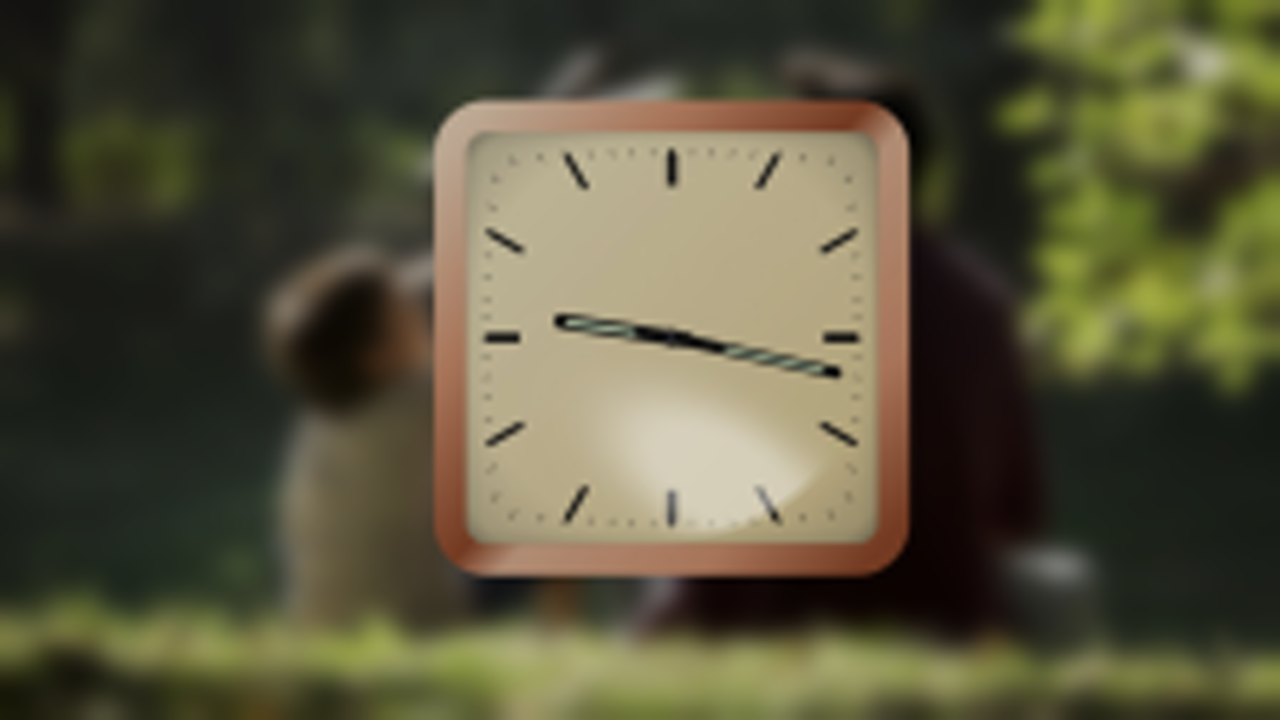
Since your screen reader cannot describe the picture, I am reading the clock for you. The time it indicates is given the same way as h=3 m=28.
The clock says h=9 m=17
